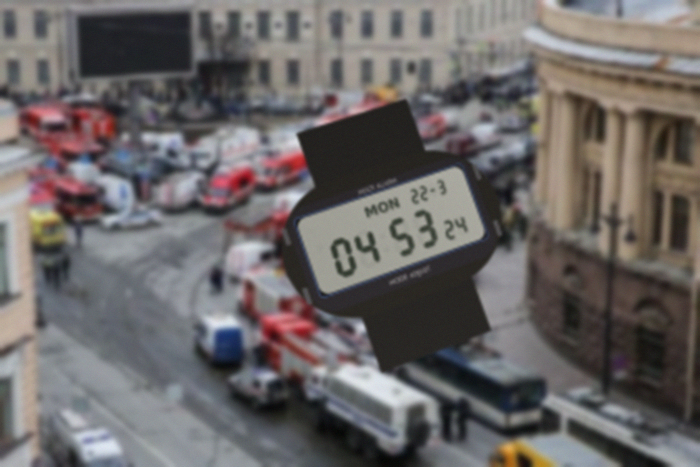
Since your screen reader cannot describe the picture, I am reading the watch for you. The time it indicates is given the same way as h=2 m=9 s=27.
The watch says h=4 m=53 s=24
